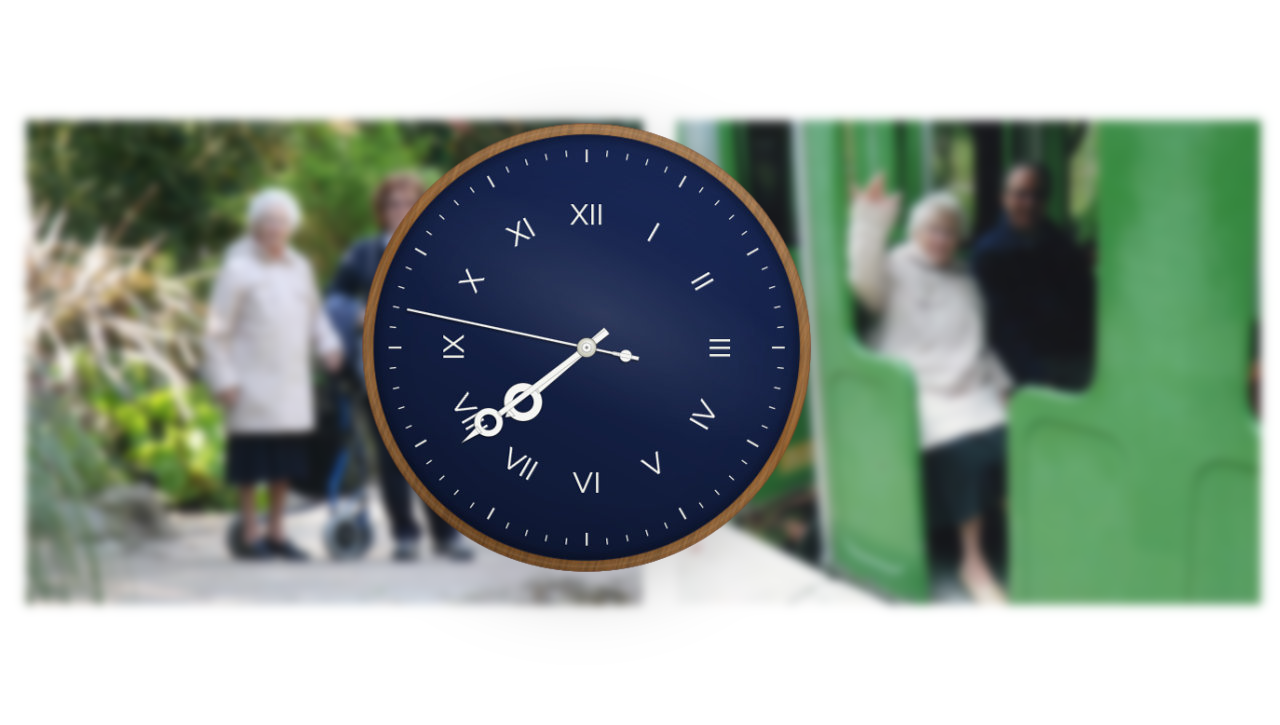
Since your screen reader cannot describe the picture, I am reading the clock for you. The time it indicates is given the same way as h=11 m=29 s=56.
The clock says h=7 m=38 s=47
